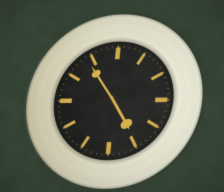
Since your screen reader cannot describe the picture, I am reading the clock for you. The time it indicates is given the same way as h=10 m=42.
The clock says h=4 m=54
